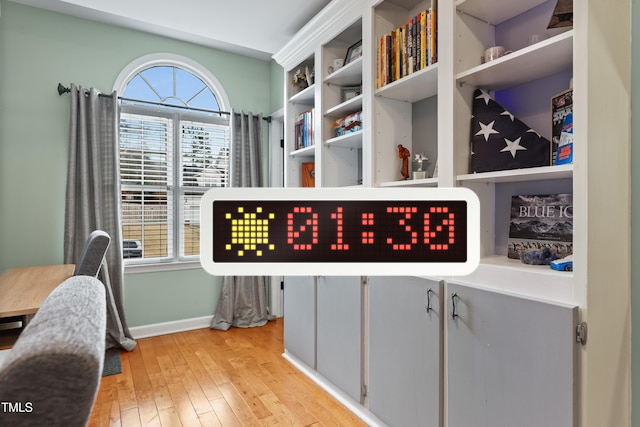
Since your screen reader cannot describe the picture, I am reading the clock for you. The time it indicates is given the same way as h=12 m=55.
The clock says h=1 m=30
